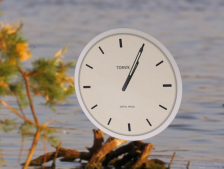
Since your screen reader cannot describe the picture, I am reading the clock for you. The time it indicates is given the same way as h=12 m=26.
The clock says h=1 m=5
